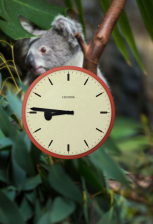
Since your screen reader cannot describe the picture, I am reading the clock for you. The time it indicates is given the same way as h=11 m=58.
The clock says h=8 m=46
